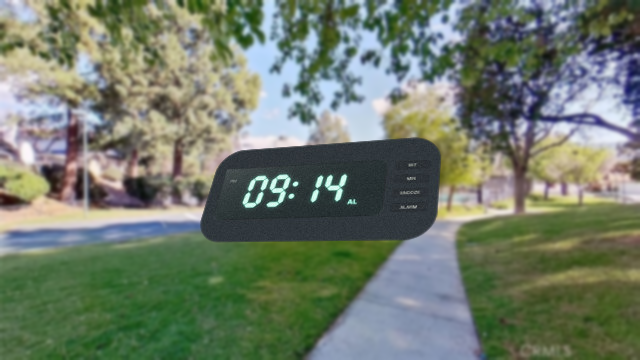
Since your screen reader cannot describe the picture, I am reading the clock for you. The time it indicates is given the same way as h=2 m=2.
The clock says h=9 m=14
